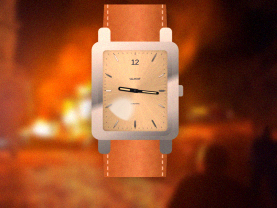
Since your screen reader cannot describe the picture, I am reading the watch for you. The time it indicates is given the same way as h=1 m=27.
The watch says h=9 m=16
